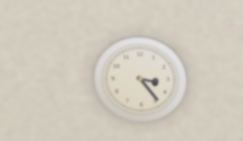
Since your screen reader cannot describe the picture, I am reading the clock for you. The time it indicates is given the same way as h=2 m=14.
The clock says h=3 m=24
